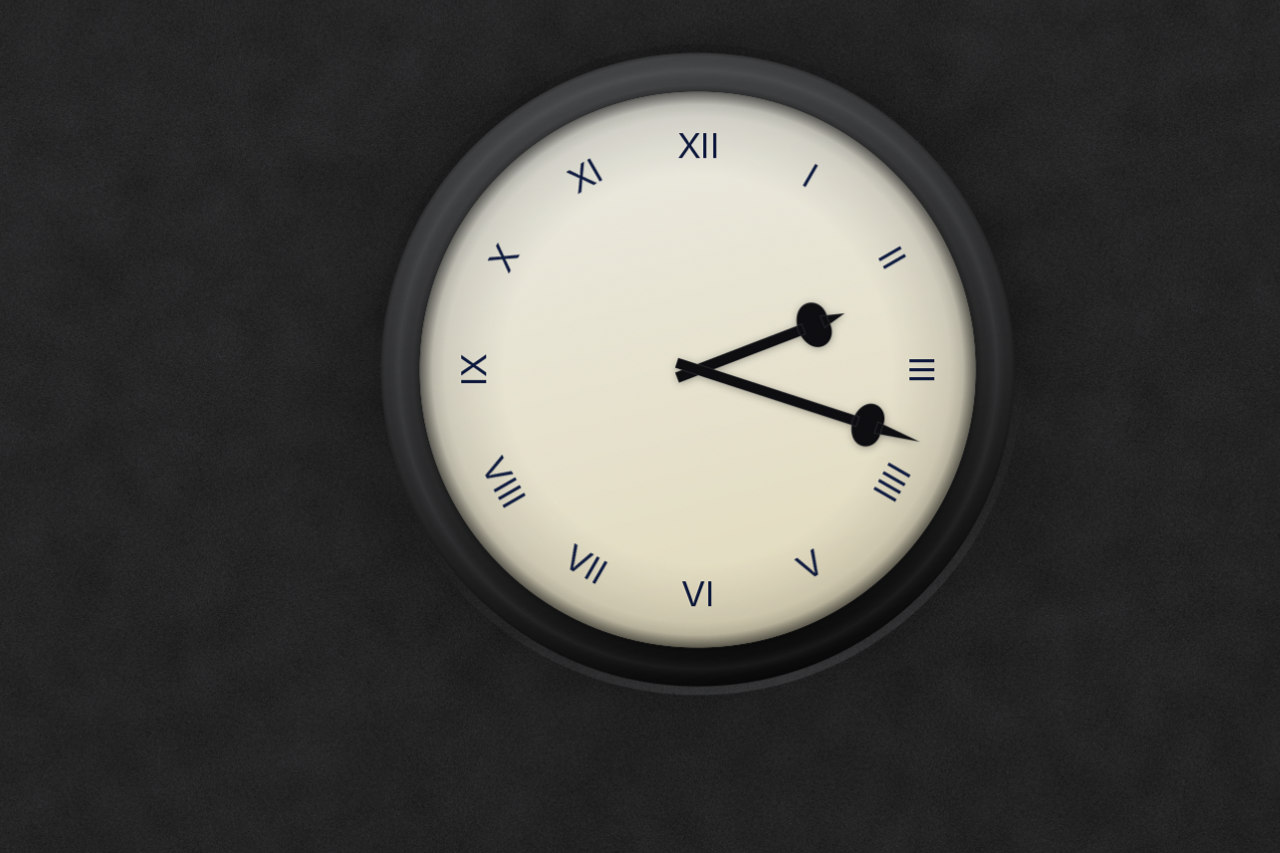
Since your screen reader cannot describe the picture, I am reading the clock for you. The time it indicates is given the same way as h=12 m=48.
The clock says h=2 m=18
